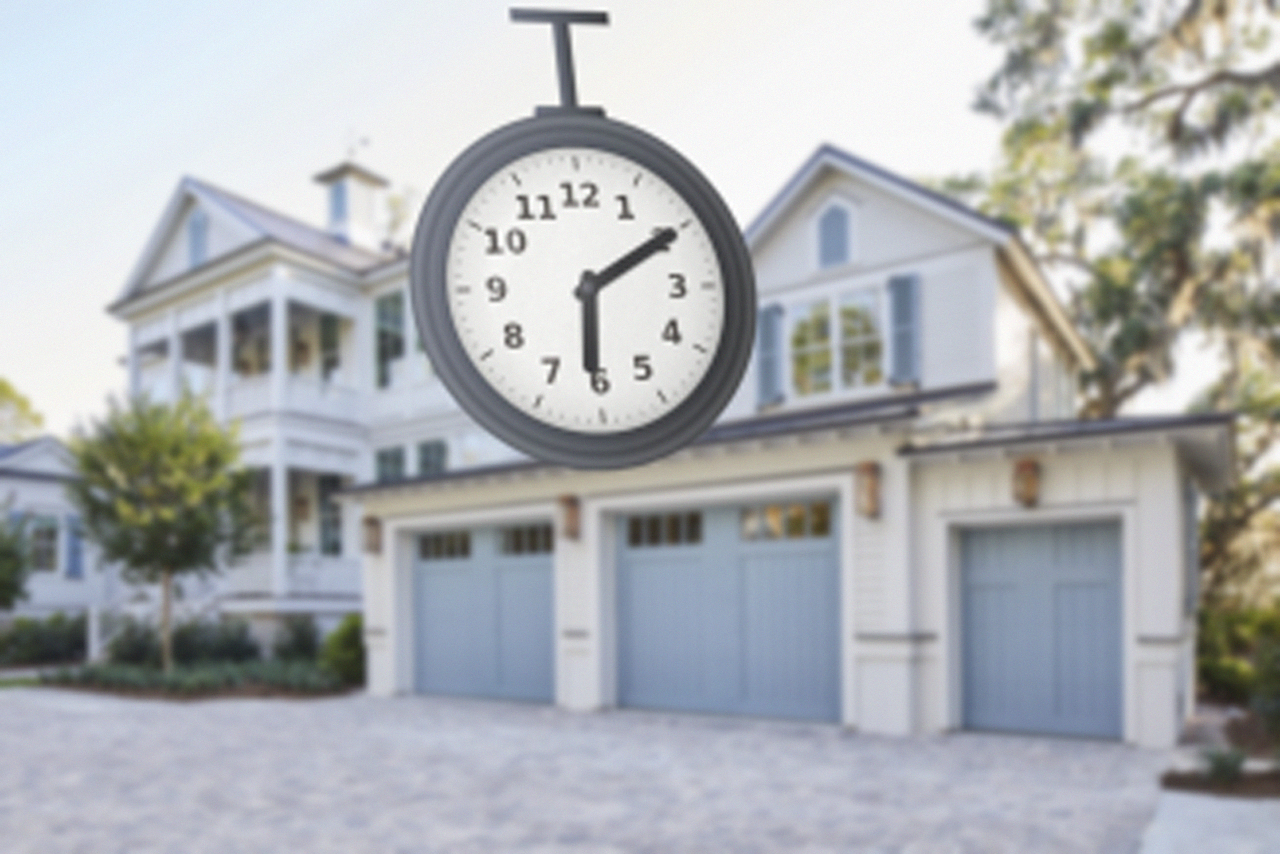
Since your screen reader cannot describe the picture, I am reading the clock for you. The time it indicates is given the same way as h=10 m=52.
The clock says h=6 m=10
